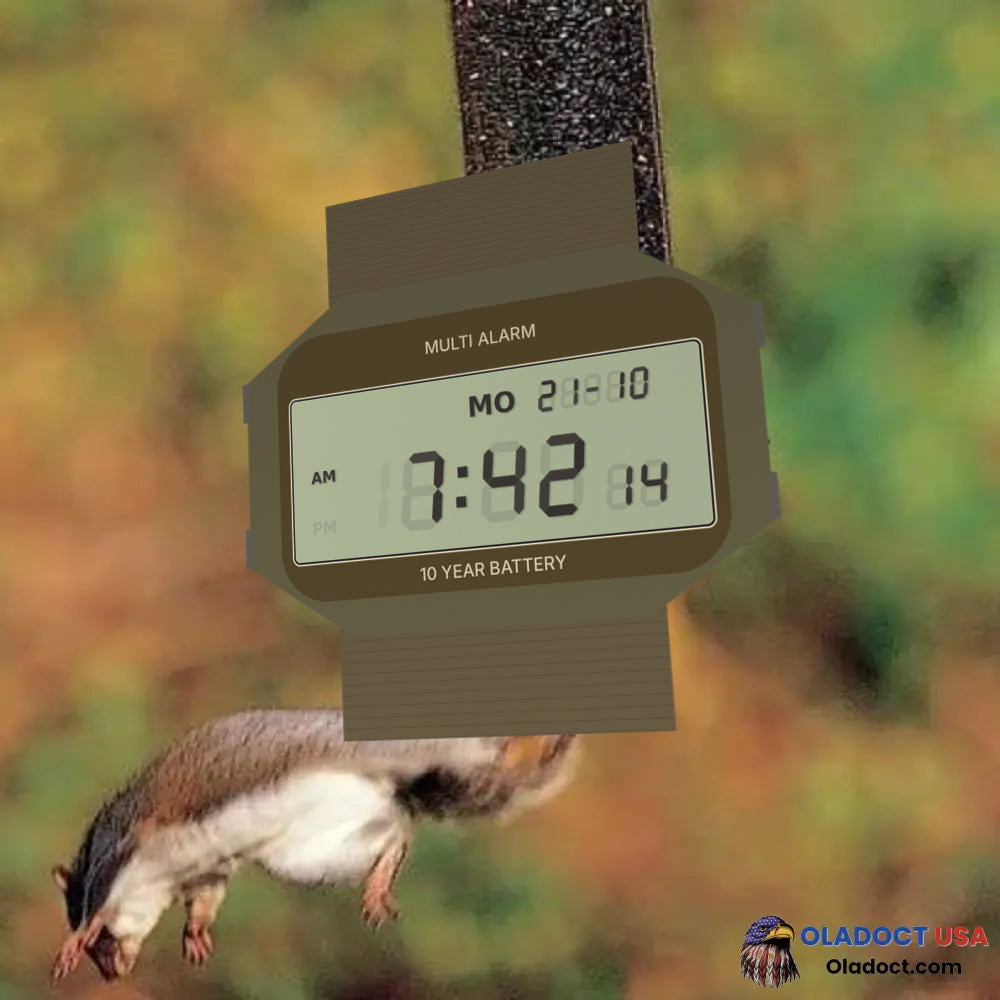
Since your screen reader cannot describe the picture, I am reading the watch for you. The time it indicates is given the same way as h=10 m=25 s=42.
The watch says h=7 m=42 s=14
